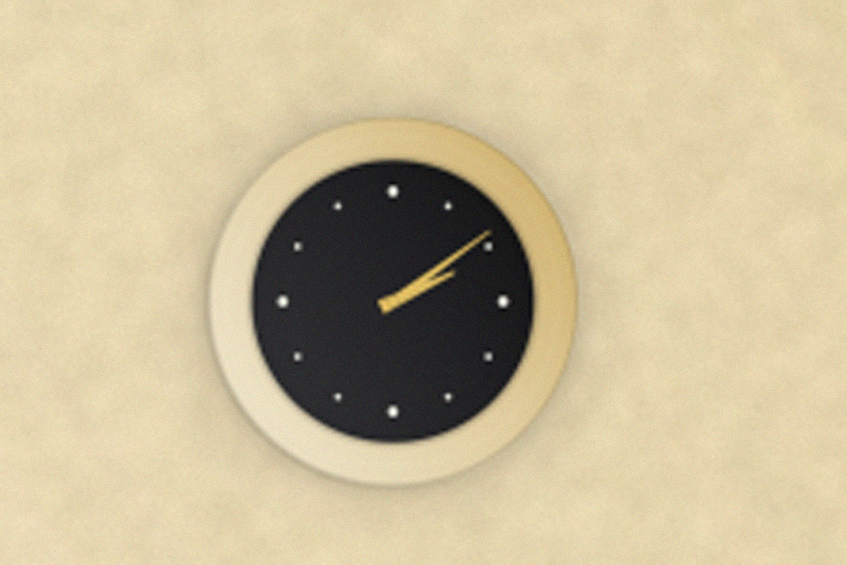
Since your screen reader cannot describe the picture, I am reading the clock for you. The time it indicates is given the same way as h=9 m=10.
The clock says h=2 m=9
